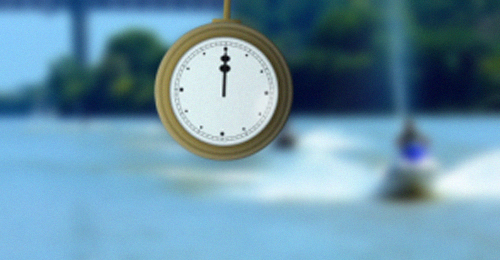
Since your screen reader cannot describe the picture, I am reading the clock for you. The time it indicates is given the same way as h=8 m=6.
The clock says h=12 m=0
